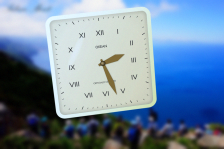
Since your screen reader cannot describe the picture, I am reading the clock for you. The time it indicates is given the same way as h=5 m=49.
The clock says h=2 m=27
